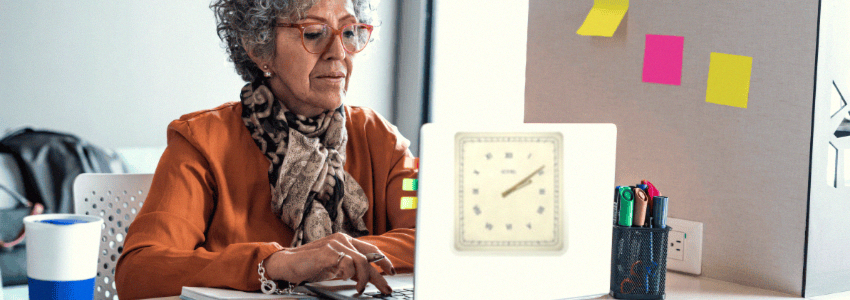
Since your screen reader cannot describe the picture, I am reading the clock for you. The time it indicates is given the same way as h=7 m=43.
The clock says h=2 m=9
